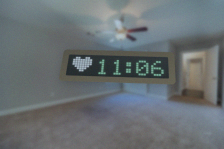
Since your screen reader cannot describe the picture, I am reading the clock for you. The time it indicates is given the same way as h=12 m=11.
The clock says h=11 m=6
